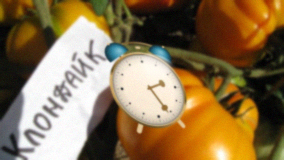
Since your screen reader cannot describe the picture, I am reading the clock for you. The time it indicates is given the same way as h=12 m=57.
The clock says h=2 m=26
